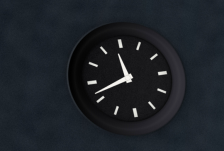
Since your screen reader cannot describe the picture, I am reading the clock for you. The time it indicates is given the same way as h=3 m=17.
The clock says h=11 m=42
